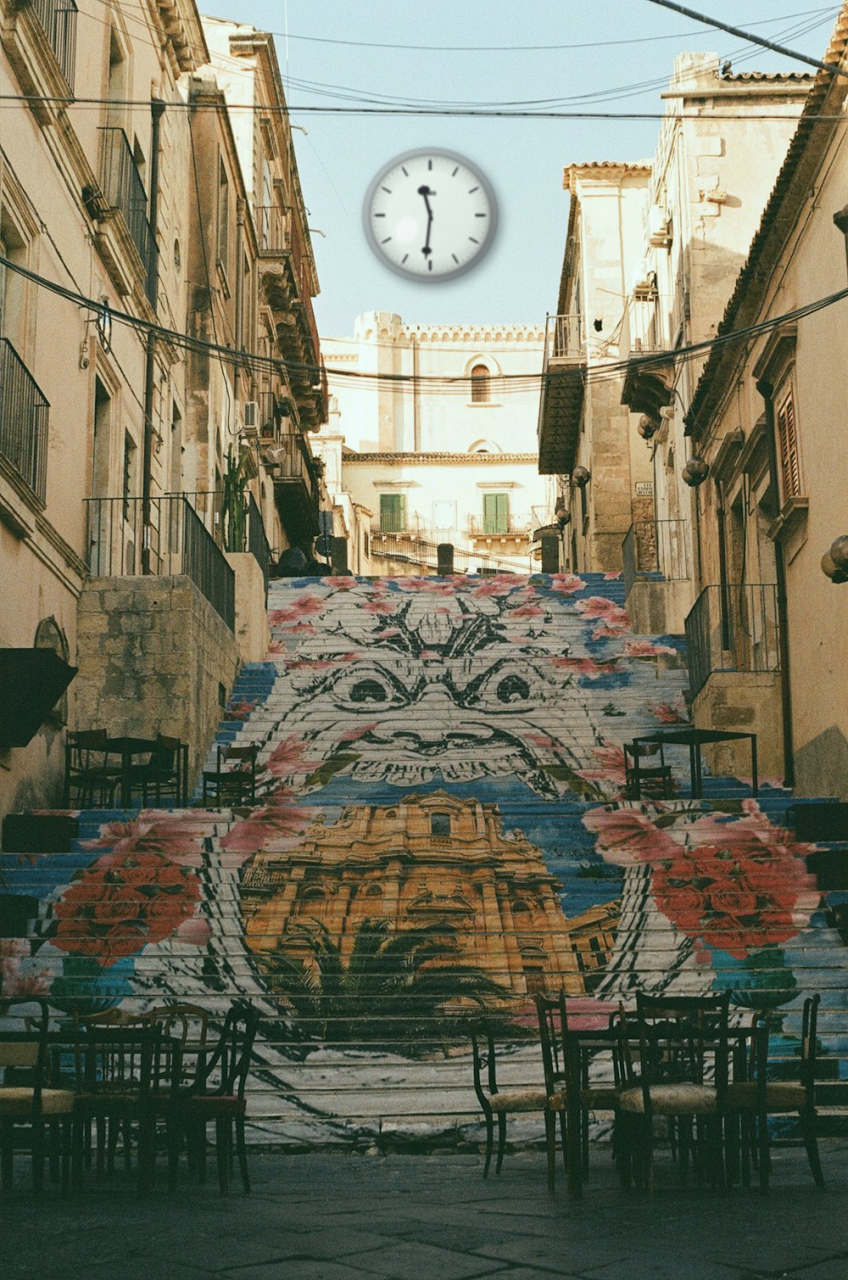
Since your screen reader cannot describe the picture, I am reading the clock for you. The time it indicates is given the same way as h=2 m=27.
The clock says h=11 m=31
